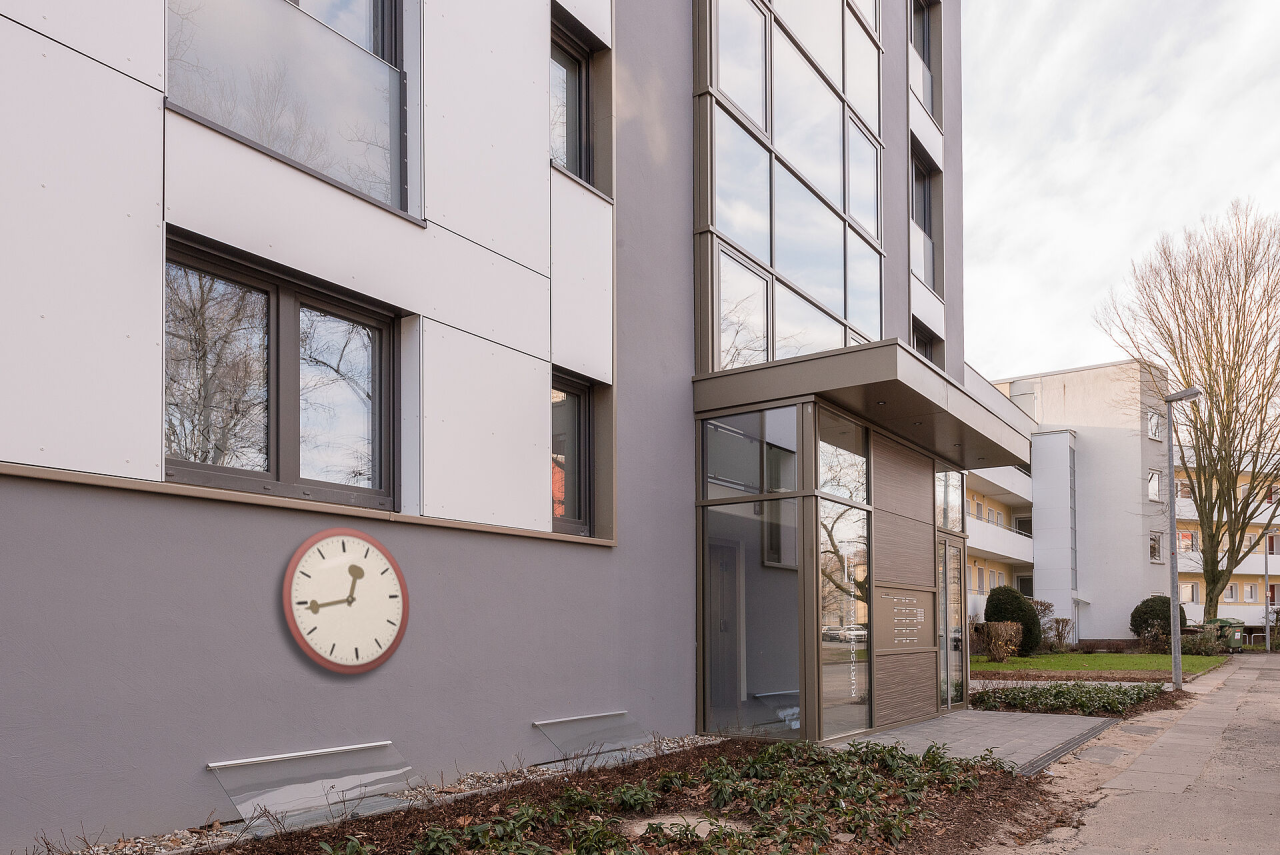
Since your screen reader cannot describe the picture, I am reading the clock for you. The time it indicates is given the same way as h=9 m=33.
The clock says h=12 m=44
